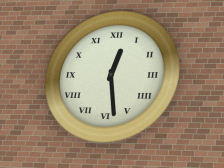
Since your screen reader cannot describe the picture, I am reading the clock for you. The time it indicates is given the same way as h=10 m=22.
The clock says h=12 m=28
